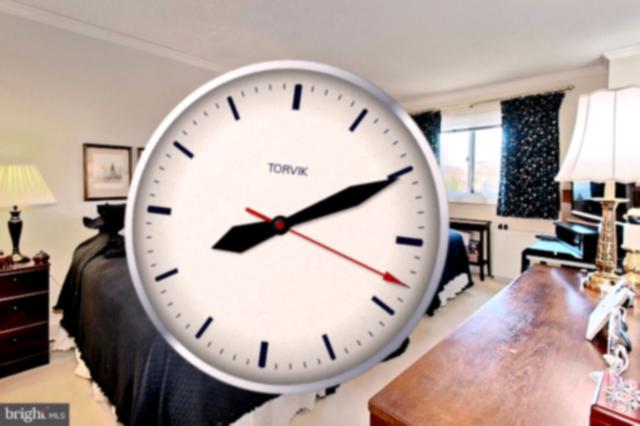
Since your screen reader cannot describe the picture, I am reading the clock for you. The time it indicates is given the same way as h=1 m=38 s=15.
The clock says h=8 m=10 s=18
